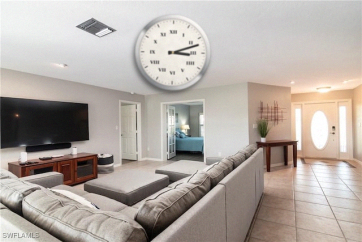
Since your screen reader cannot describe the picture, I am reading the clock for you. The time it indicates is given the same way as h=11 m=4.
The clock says h=3 m=12
